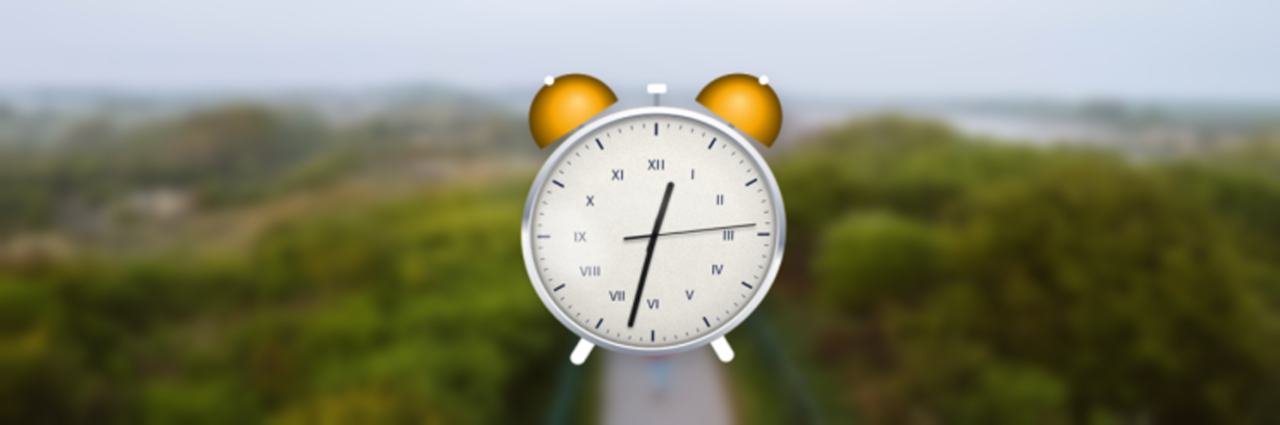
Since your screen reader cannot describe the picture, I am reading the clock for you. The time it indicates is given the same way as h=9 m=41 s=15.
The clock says h=12 m=32 s=14
